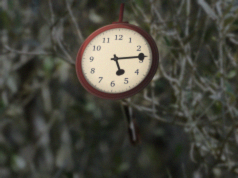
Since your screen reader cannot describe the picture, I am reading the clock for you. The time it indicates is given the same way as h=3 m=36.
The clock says h=5 m=14
